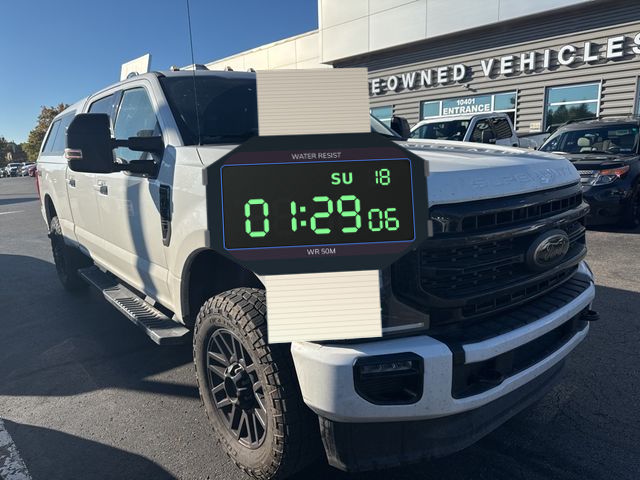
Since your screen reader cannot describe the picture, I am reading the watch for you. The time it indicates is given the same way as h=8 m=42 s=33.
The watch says h=1 m=29 s=6
